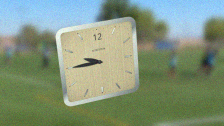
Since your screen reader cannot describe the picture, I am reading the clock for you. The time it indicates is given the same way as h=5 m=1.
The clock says h=9 m=45
